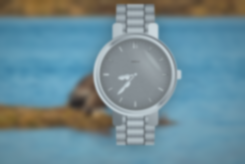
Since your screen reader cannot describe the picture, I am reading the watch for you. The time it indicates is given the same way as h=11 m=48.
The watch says h=8 m=37
